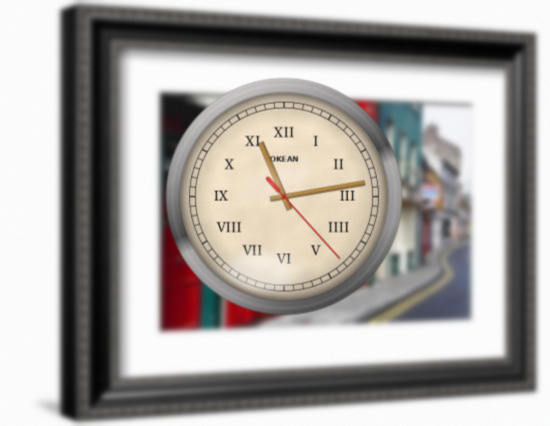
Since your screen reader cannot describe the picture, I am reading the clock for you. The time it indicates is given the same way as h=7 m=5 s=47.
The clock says h=11 m=13 s=23
